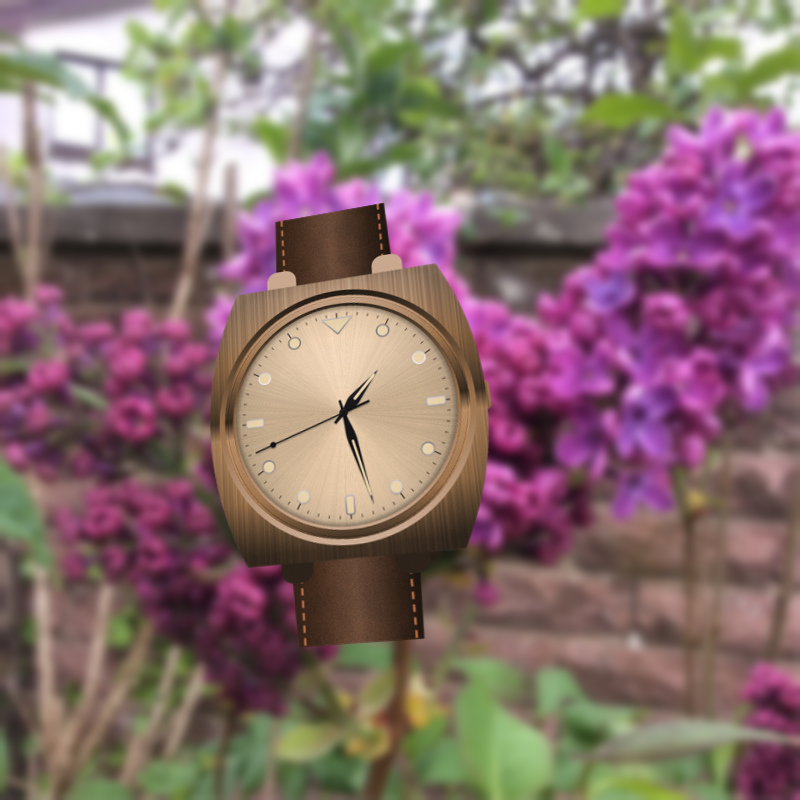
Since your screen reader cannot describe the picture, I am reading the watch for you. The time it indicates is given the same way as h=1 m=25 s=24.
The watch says h=1 m=27 s=42
